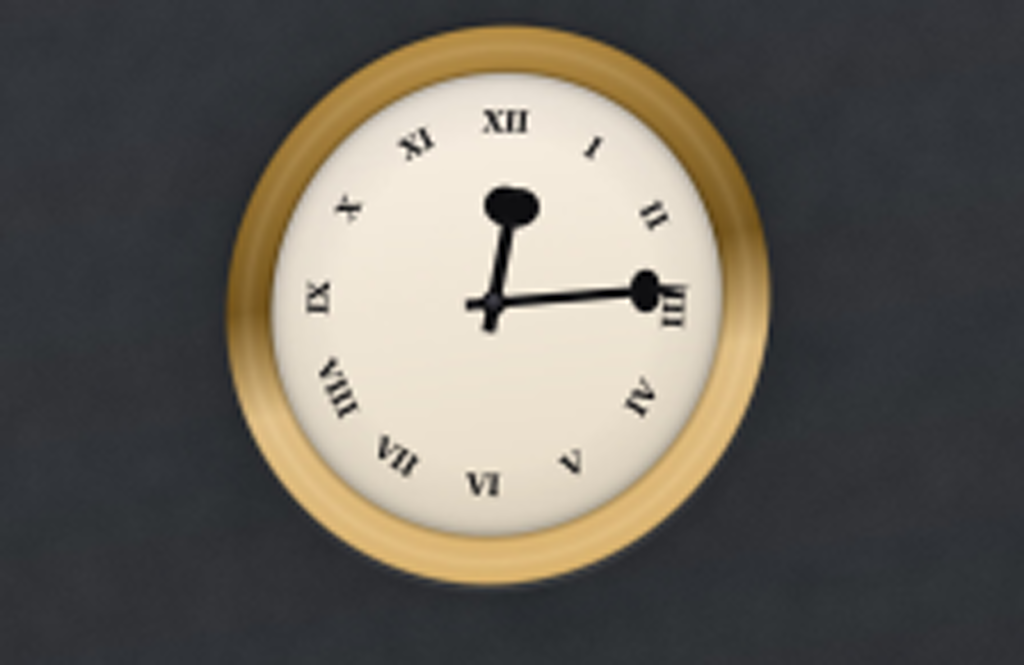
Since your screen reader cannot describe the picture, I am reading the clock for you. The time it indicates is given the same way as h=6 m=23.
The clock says h=12 m=14
